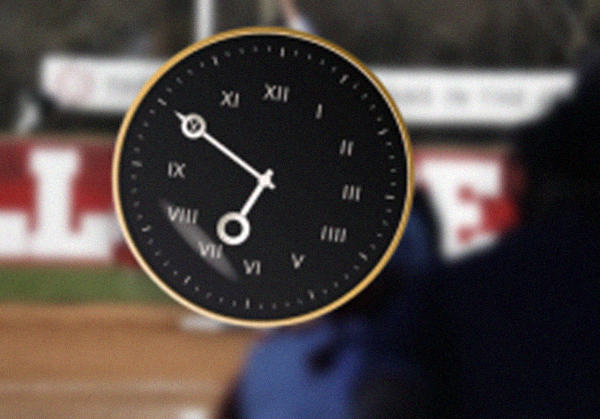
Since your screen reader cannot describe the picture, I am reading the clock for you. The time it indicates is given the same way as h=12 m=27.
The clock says h=6 m=50
